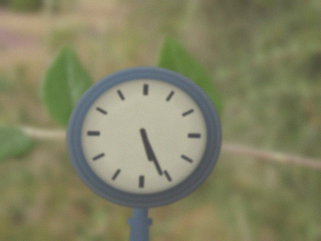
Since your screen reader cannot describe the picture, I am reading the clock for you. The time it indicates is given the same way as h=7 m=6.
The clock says h=5 m=26
